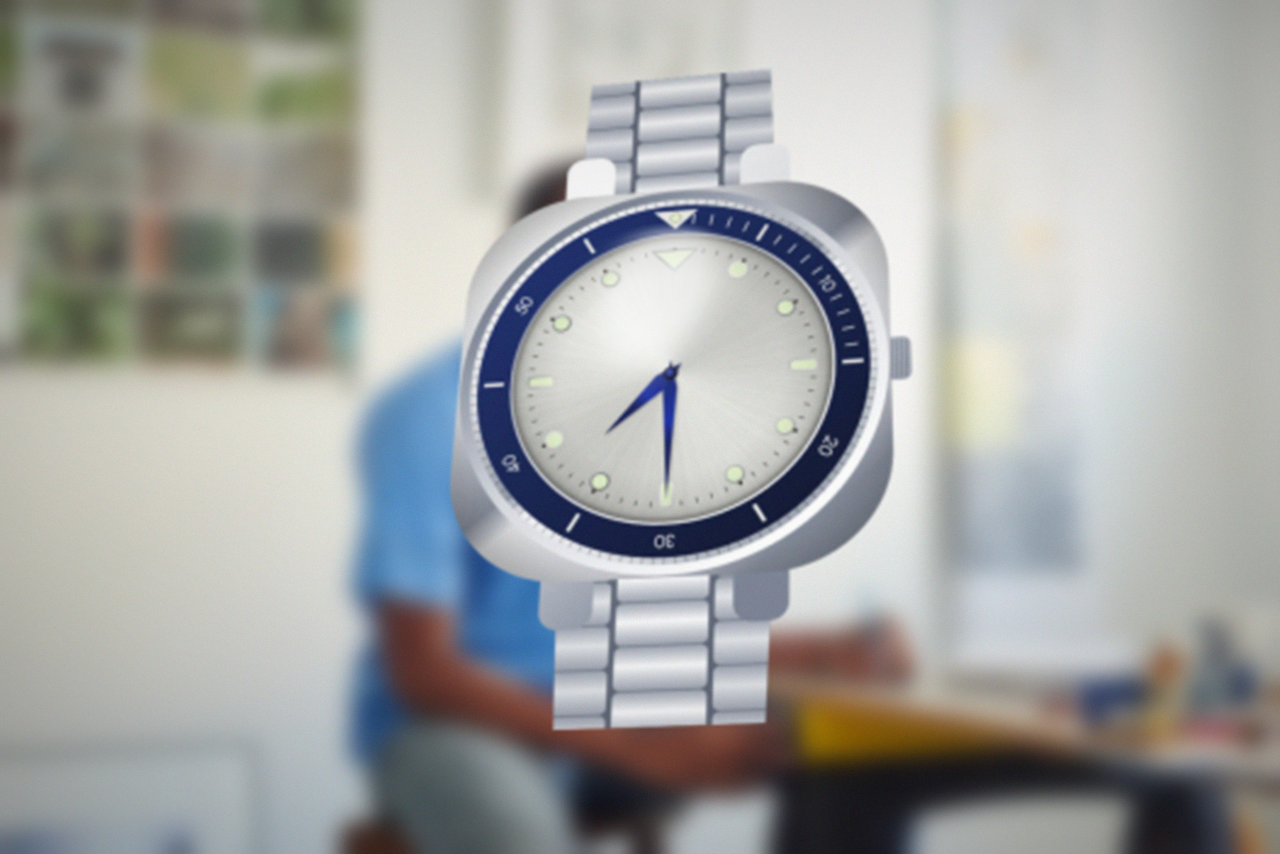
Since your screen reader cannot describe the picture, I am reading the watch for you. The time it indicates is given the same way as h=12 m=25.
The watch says h=7 m=30
